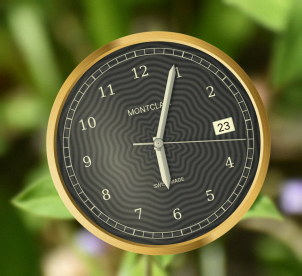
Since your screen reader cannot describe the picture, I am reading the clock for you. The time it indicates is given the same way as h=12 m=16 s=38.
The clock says h=6 m=4 s=17
